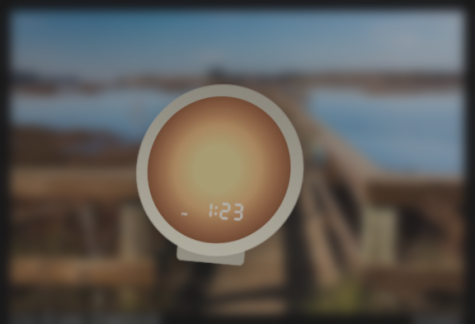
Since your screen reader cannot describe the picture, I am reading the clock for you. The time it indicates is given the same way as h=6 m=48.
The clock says h=1 m=23
